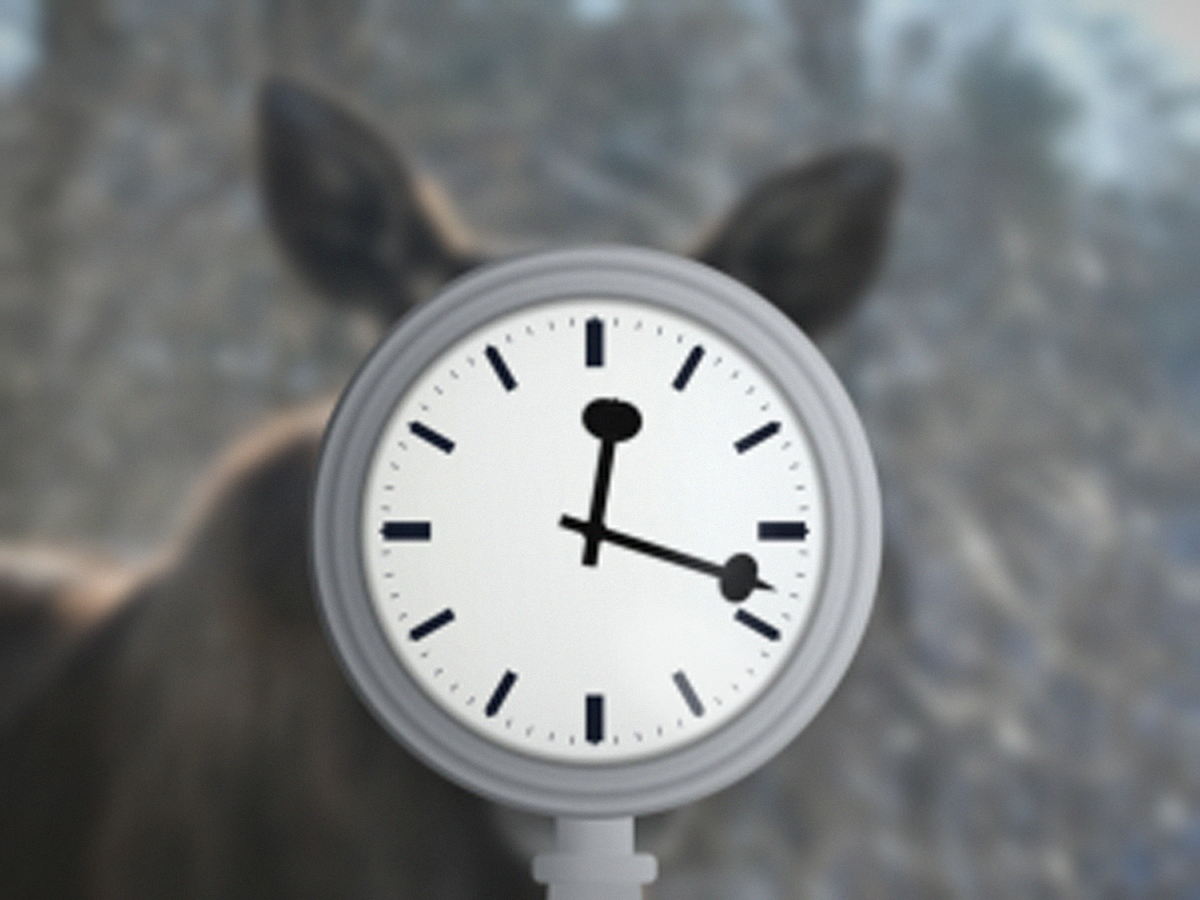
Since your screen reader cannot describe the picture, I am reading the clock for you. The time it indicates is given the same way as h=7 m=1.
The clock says h=12 m=18
